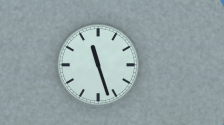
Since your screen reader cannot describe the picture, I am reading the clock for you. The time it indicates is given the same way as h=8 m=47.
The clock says h=11 m=27
